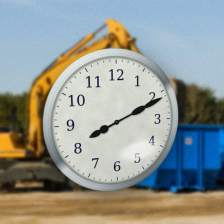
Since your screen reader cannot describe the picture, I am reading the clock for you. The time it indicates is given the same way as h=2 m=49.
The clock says h=8 m=11
